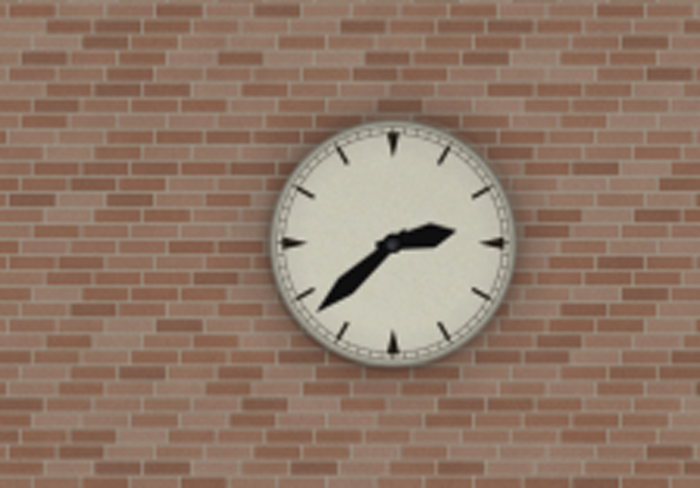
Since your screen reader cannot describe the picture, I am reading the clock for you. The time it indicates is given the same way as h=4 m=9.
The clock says h=2 m=38
